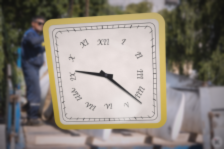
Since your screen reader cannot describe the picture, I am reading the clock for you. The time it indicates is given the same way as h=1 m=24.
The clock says h=9 m=22
